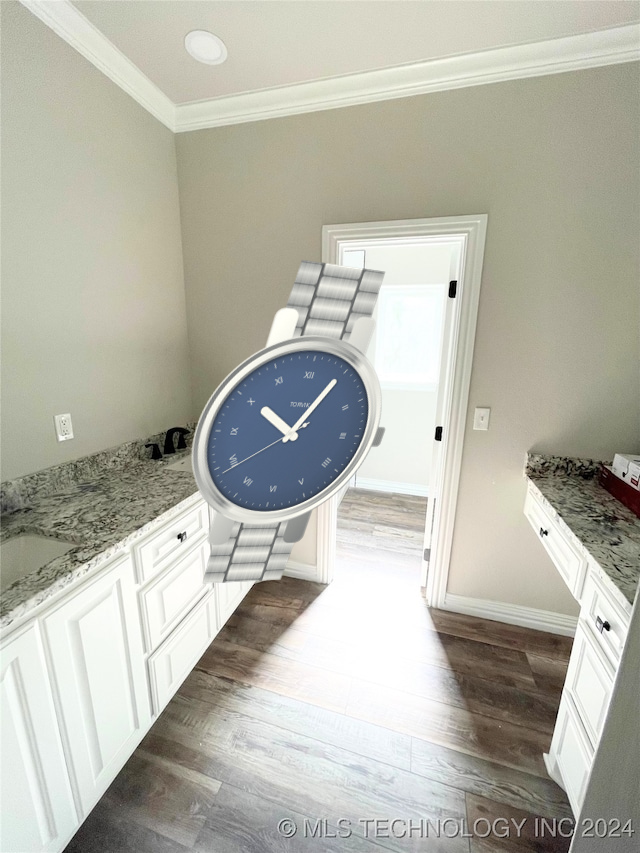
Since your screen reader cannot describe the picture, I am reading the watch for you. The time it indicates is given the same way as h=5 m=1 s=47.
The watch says h=10 m=4 s=39
